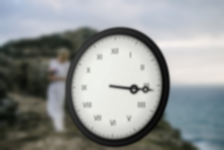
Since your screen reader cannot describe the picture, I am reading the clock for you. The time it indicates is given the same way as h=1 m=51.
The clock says h=3 m=16
